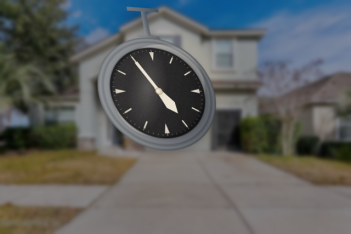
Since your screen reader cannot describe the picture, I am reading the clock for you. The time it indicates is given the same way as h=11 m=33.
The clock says h=4 m=55
